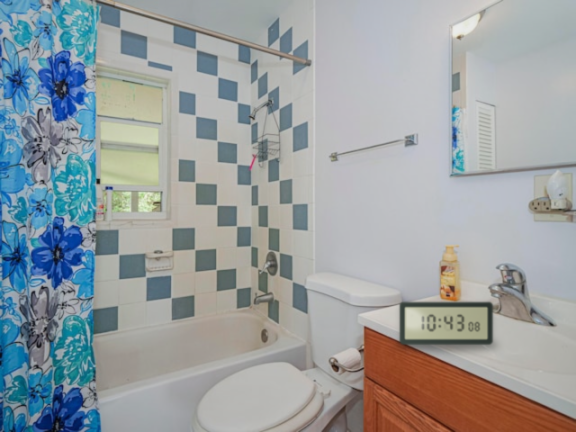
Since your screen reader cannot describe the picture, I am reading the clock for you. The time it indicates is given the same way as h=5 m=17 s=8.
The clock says h=10 m=43 s=8
